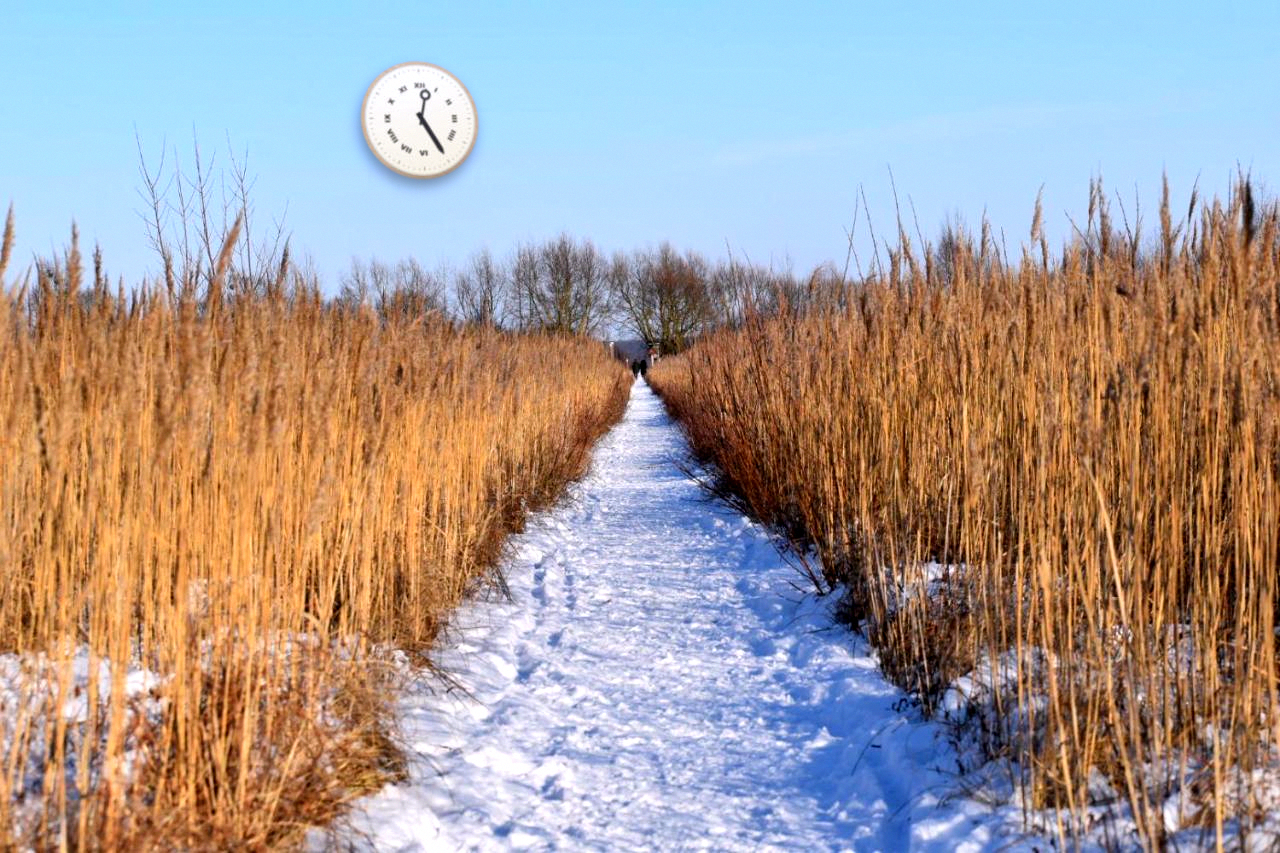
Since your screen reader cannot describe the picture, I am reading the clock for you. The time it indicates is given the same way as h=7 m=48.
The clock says h=12 m=25
